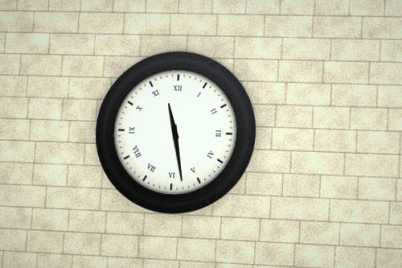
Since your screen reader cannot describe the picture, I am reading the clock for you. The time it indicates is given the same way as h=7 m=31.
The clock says h=11 m=28
